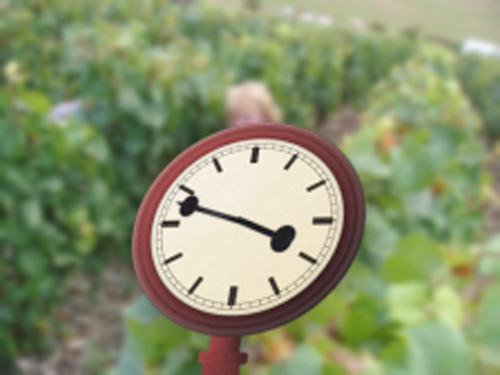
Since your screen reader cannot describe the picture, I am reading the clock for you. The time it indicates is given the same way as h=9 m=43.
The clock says h=3 m=48
